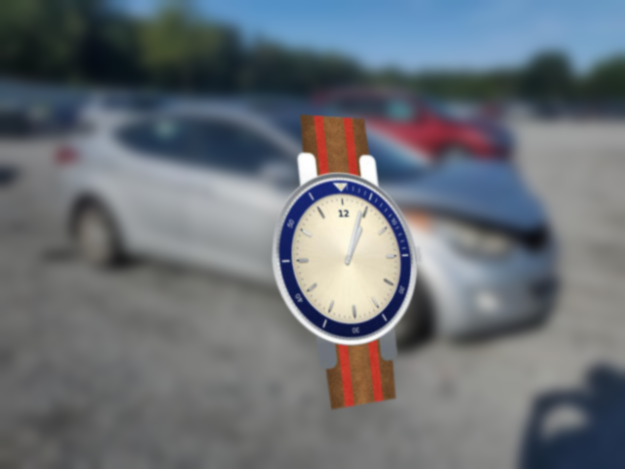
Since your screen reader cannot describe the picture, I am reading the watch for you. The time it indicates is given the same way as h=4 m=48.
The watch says h=1 m=4
